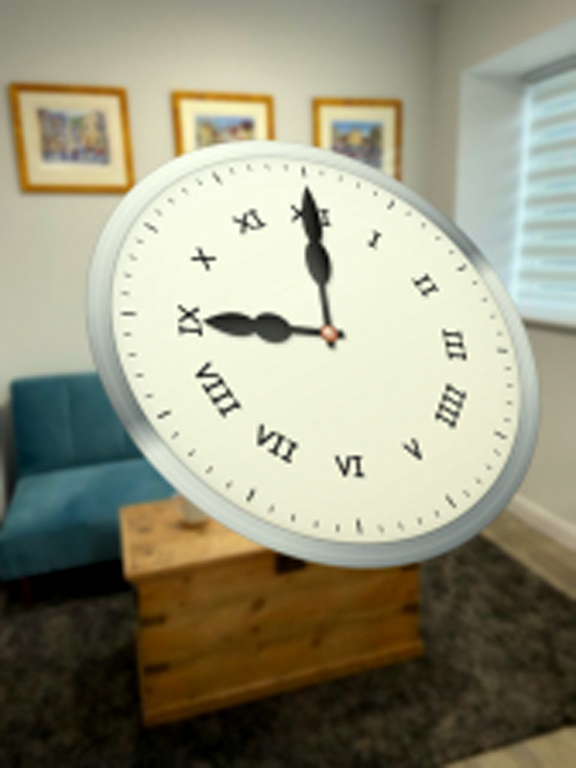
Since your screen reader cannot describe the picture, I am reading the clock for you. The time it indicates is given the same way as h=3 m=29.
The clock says h=9 m=0
